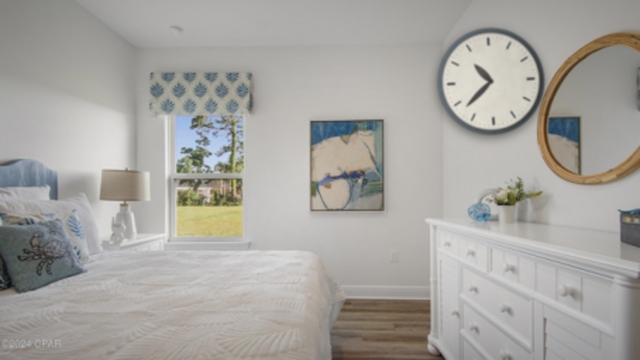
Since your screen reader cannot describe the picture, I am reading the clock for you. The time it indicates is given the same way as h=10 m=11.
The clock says h=10 m=38
